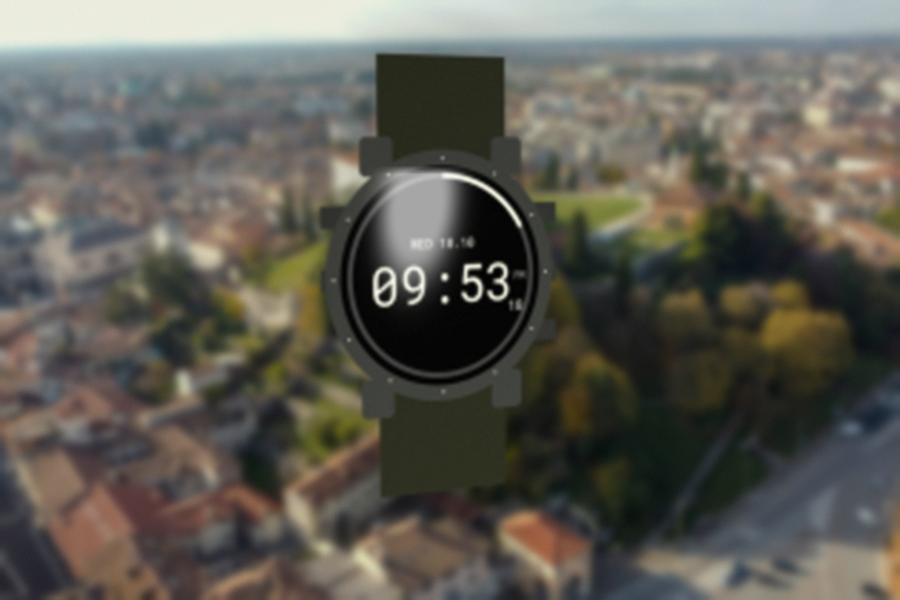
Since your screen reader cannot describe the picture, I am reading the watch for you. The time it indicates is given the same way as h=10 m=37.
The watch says h=9 m=53
